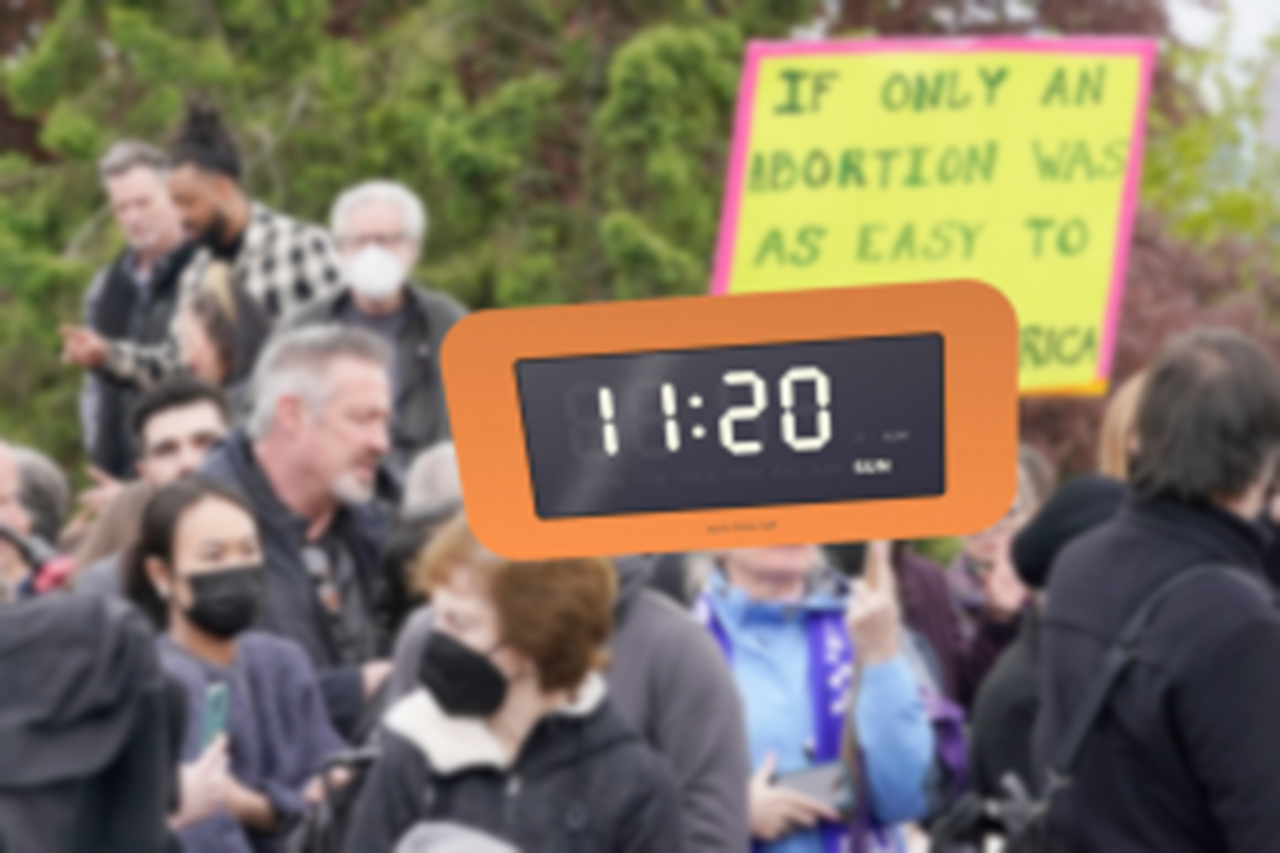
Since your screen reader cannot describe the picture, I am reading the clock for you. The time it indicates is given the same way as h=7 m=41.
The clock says h=11 m=20
